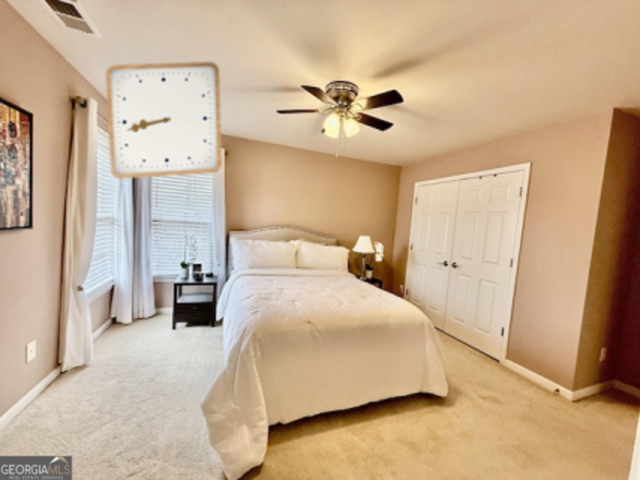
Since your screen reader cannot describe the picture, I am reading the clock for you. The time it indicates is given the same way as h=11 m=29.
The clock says h=8 m=43
